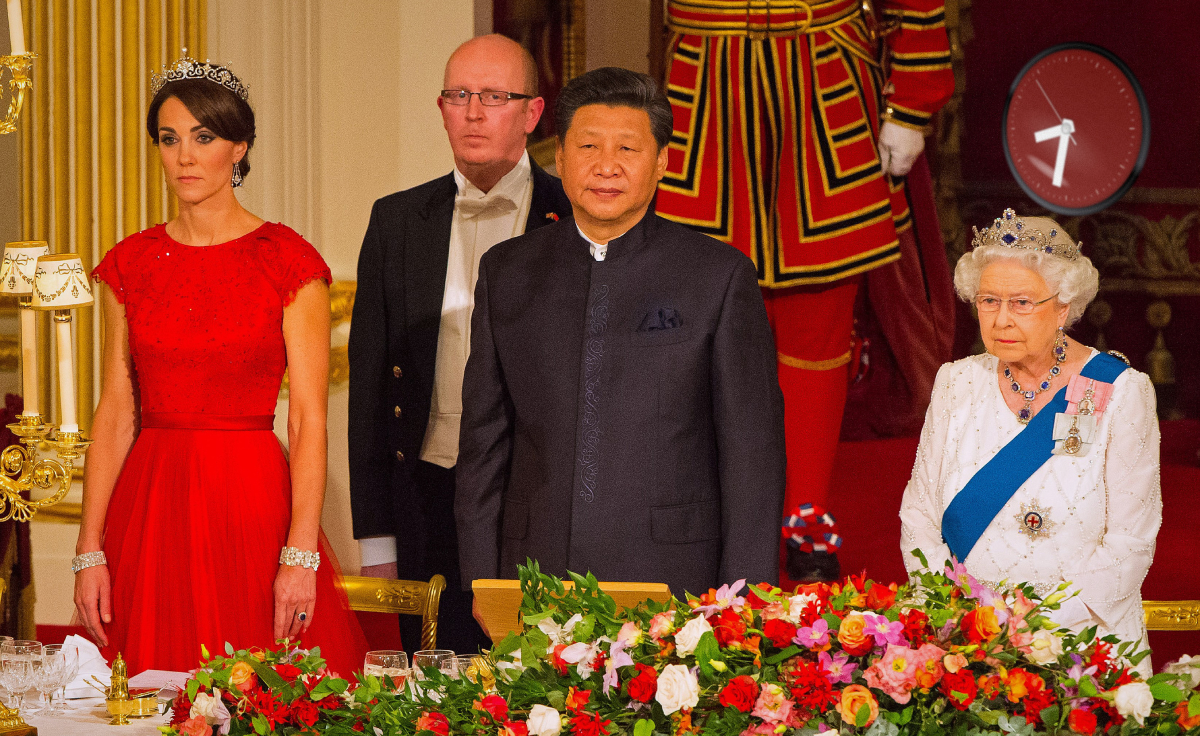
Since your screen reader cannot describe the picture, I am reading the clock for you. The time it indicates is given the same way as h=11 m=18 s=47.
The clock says h=8 m=31 s=54
